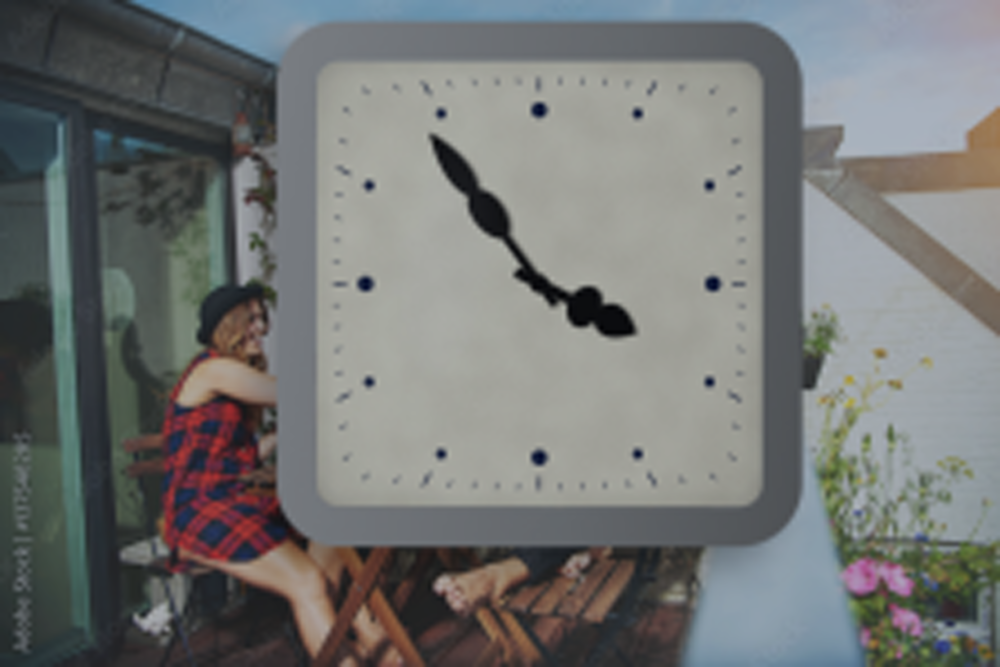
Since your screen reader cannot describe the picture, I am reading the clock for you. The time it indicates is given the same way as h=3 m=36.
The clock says h=3 m=54
